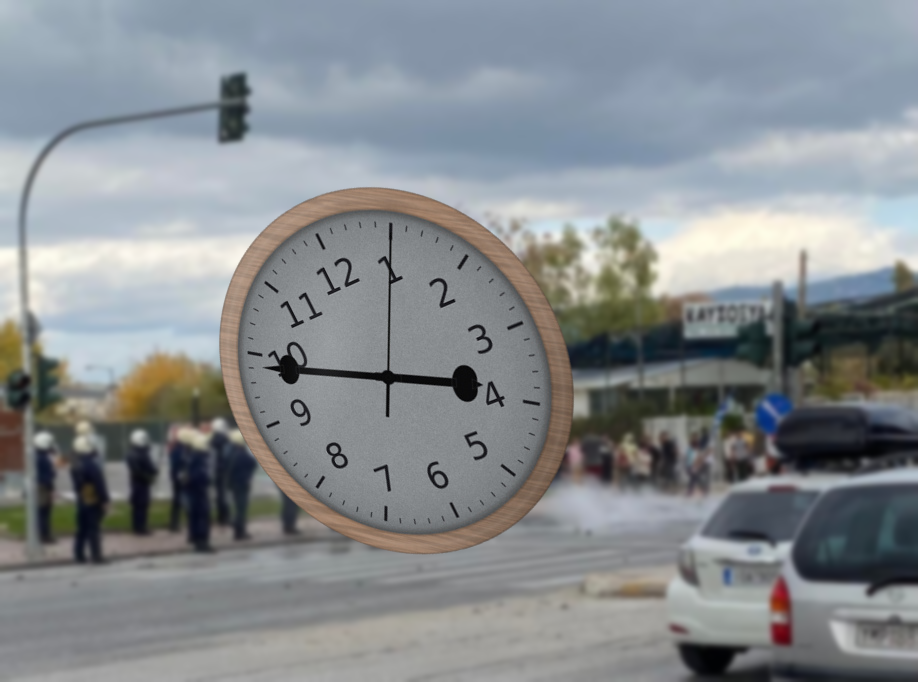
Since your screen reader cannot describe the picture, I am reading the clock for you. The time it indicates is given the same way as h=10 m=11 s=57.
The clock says h=3 m=49 s=5
